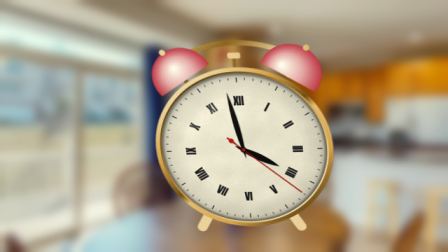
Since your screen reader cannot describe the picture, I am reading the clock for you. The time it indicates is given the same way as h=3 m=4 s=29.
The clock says h=3 m=58 s=22
